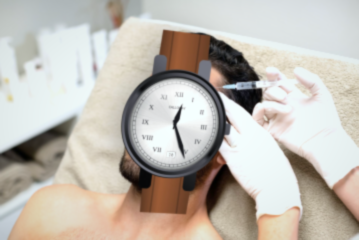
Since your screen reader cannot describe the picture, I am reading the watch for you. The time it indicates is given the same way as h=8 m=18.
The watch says h=12 m=26
